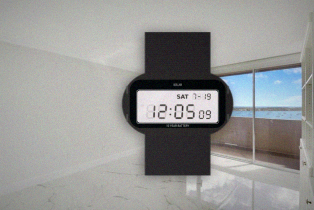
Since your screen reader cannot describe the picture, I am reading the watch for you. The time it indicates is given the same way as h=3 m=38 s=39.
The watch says h=12 m=5 s=9
